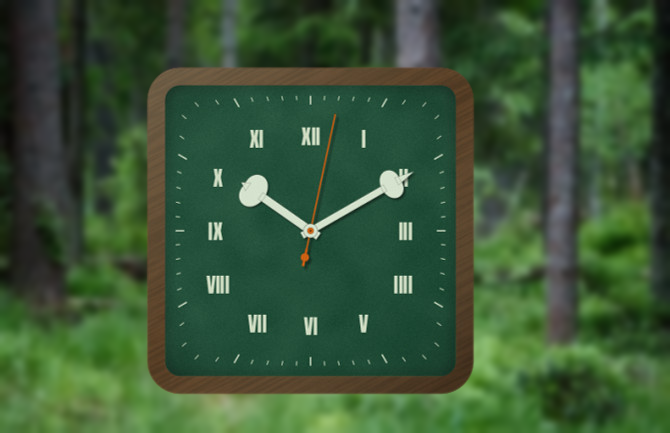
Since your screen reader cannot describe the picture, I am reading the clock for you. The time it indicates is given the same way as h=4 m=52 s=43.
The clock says h=10 m=10 s=2
